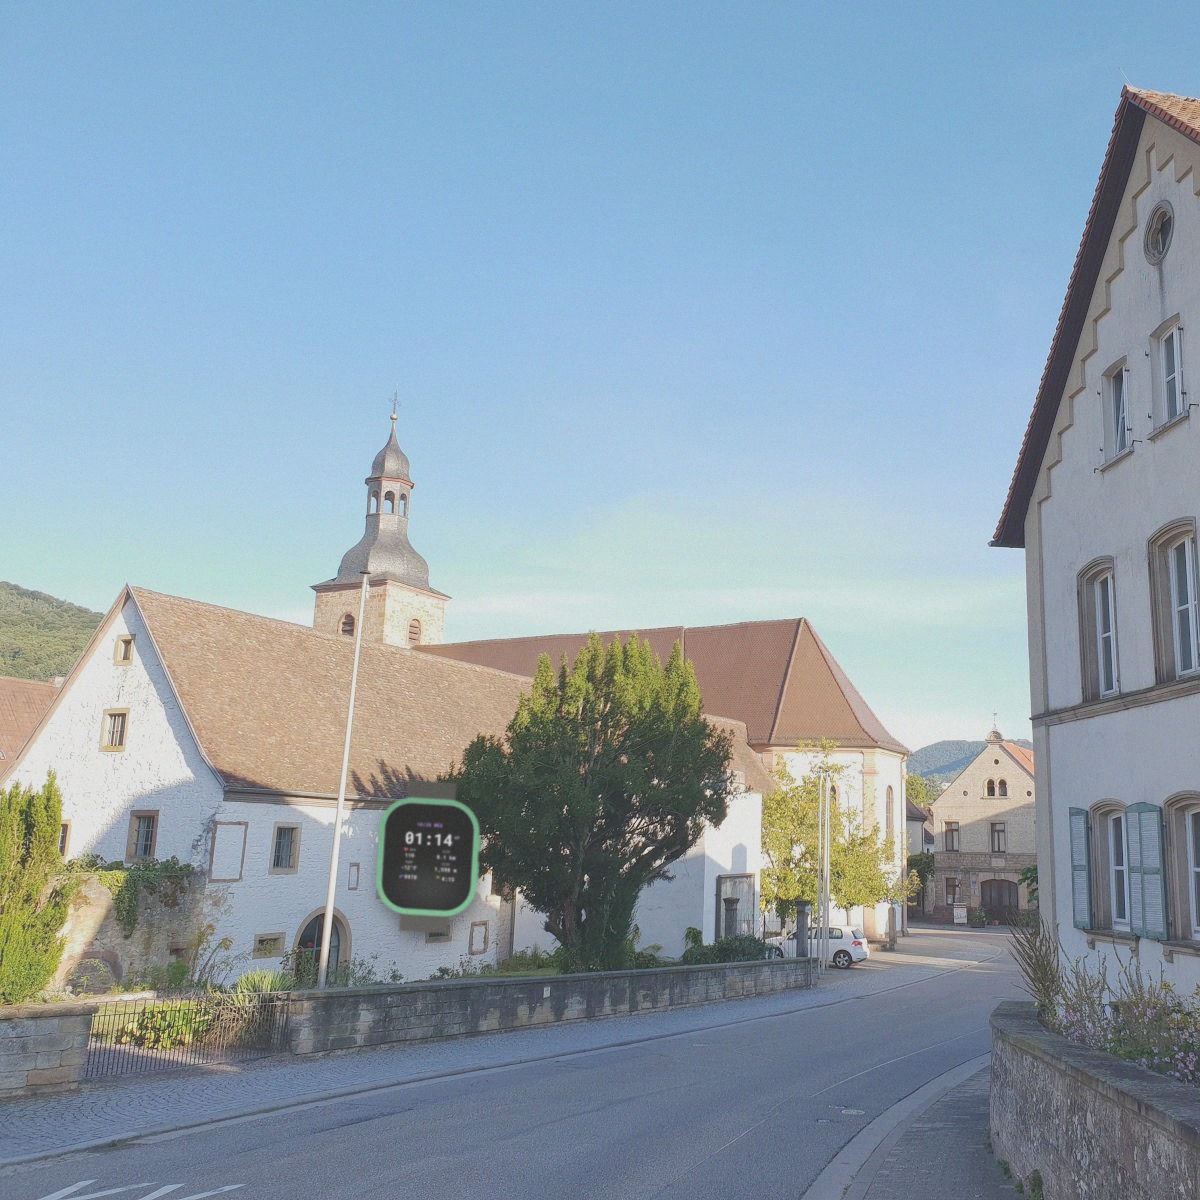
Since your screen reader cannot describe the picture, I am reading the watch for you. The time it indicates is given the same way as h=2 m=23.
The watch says h=1 m=14
